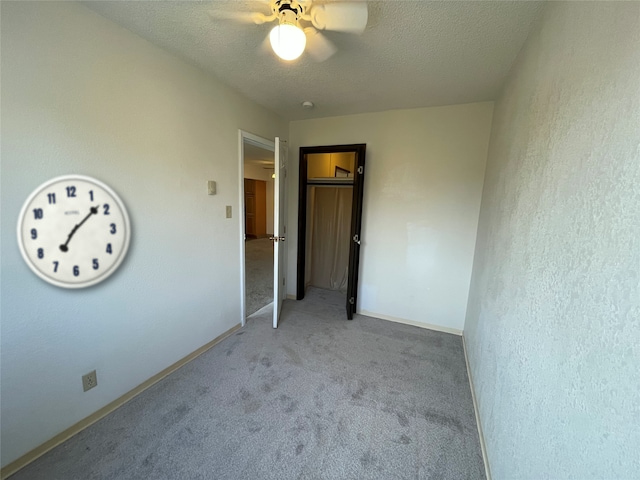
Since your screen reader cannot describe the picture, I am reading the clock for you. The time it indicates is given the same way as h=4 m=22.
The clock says h=7 m=8
